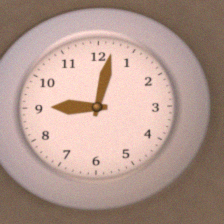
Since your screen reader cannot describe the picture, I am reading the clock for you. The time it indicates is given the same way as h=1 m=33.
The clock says h=9 m=2
